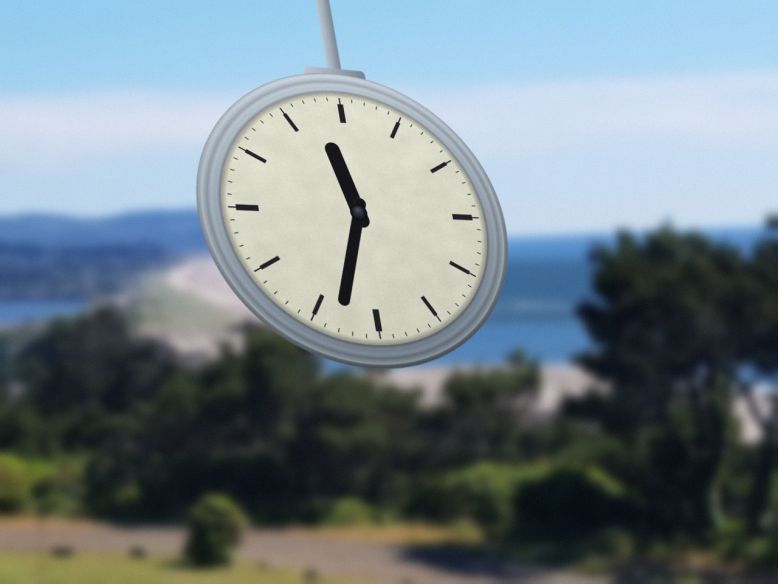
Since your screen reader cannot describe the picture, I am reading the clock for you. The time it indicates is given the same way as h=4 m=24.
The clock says h=11 m=33
